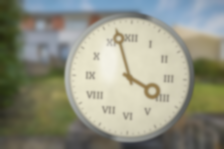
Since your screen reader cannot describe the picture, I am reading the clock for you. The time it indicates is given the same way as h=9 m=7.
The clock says h=3 m=57
